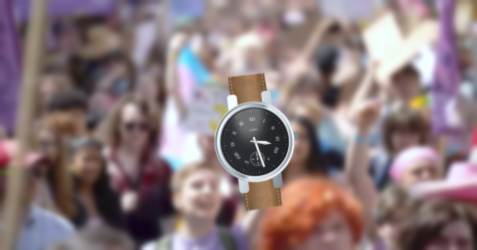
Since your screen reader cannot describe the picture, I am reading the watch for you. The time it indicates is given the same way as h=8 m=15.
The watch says h=3 m=28
